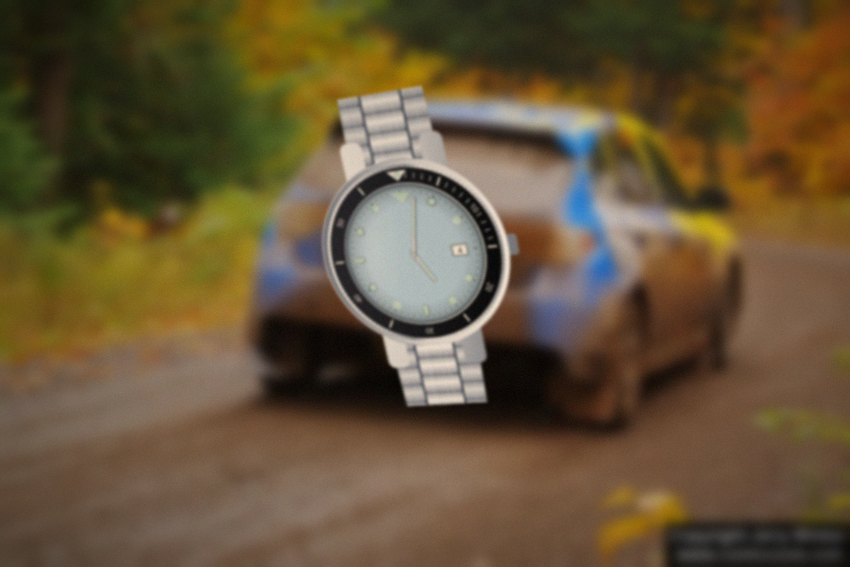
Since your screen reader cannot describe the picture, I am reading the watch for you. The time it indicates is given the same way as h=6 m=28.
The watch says h=5 m=2
